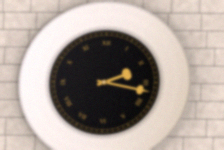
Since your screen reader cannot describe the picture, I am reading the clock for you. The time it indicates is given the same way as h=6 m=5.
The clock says h=2 m=17
